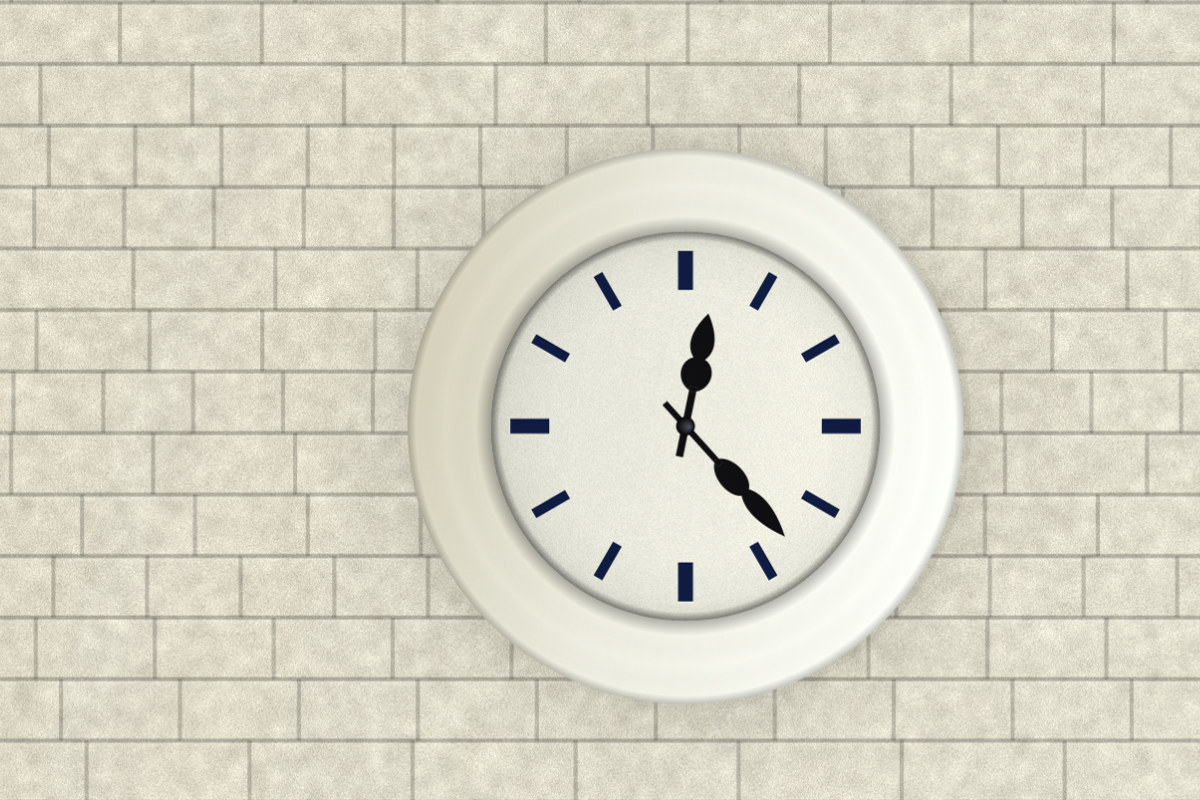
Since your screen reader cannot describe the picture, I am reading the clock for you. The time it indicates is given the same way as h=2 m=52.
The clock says h=12 m=23
